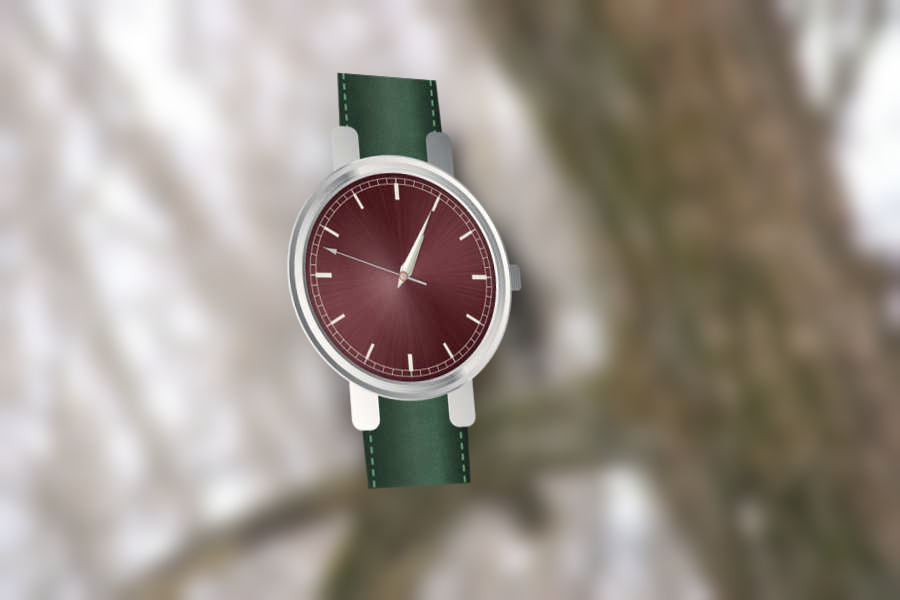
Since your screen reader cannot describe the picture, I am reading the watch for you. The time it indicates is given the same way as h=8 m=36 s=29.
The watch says h=1 m=4 s=48
